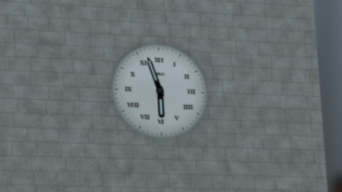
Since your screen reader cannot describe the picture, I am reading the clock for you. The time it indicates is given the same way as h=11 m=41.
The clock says h=5 m=57
